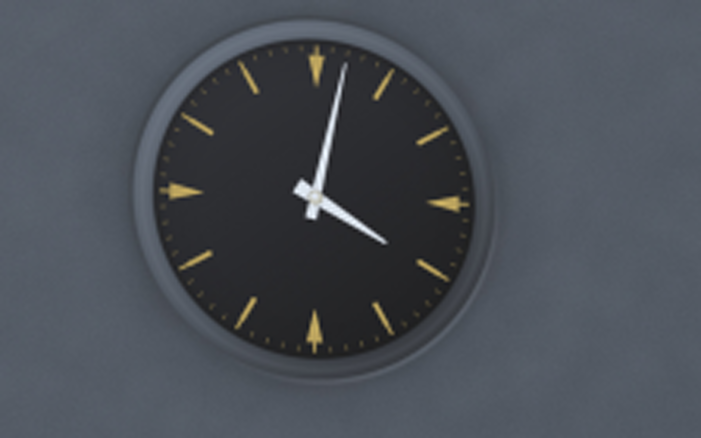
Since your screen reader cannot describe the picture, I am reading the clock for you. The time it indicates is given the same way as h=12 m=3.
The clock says h=4 m=2
